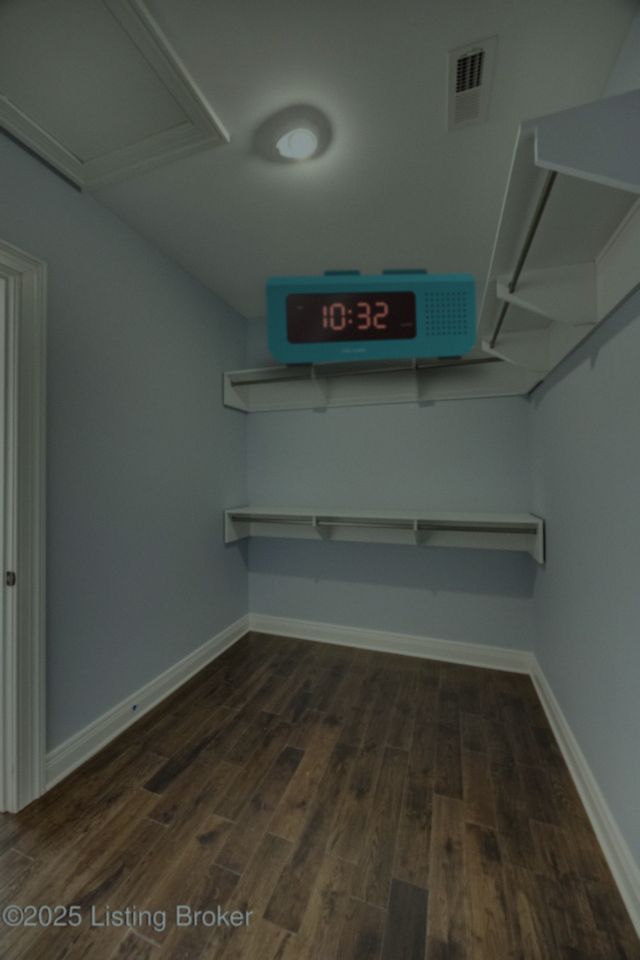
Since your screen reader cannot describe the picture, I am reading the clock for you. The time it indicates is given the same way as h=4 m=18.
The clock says h=10 m=32
